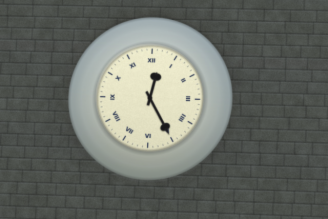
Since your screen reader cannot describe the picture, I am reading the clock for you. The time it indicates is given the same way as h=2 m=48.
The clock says h=12 m=25
